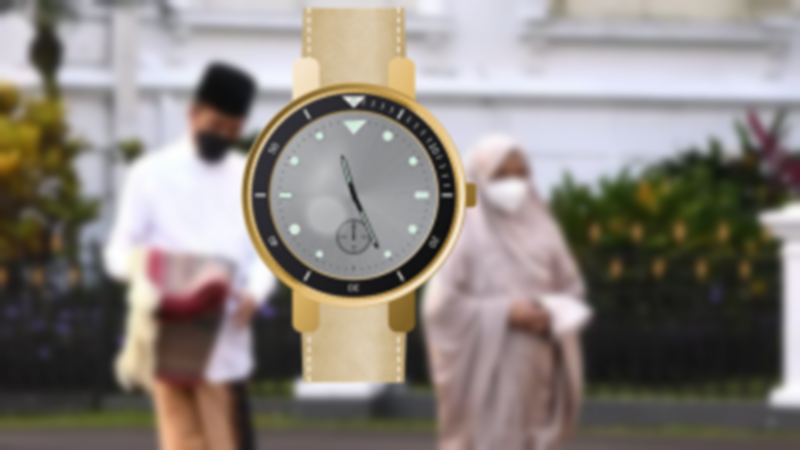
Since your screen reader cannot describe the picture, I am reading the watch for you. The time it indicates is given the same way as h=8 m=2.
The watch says h=11 m=26
